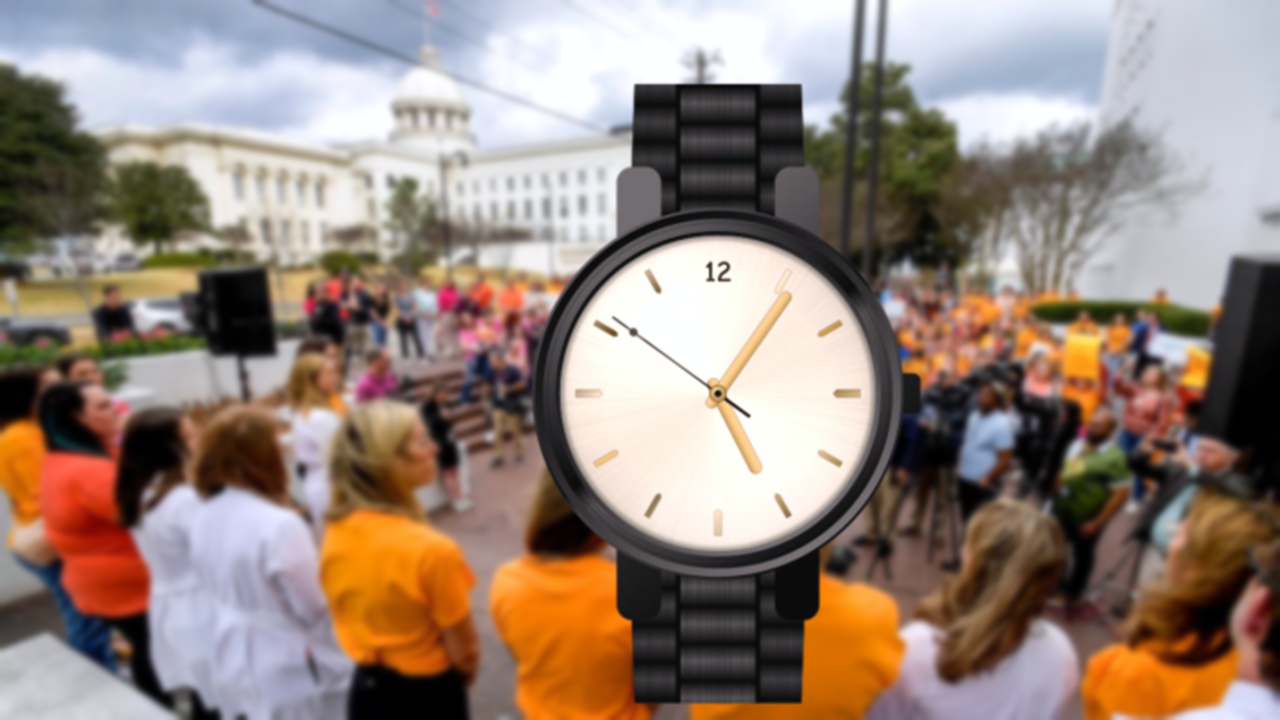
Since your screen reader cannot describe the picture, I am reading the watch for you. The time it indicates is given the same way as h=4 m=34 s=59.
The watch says h=5 m=5 s=51
